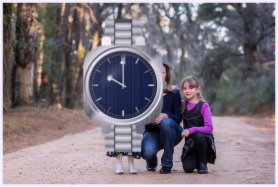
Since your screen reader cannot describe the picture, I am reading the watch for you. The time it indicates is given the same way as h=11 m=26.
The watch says h=10 m=0
